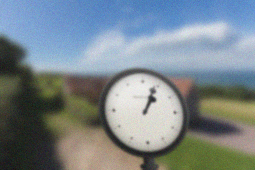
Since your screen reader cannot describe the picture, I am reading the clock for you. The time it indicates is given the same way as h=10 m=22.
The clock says h=1 m=4
